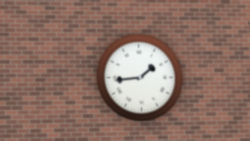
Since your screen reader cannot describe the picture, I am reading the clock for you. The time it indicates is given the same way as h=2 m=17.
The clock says h=1 m=44
